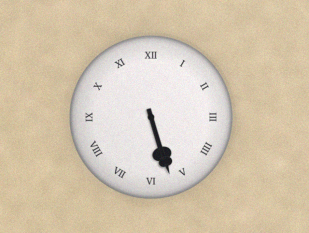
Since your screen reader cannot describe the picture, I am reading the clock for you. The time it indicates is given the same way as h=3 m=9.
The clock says h=5 m=27
